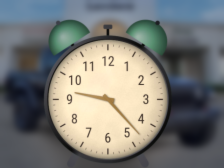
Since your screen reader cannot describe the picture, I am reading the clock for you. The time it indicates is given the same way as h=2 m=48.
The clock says h=9 m=23
